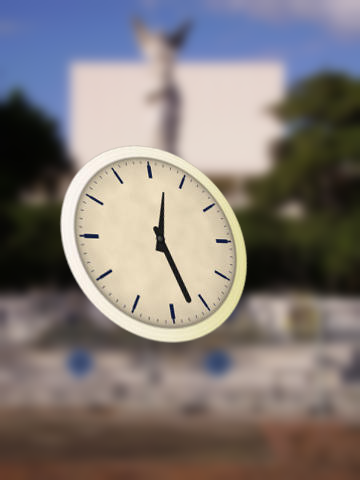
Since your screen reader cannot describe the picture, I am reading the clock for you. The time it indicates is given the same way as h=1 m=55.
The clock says h=12 m=27
